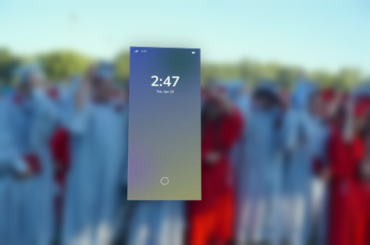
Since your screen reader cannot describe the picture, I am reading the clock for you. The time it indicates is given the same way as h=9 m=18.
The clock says h=2 m=47
